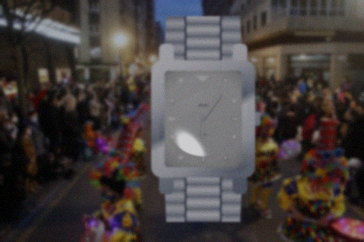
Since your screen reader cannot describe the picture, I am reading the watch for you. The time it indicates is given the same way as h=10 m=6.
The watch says h=6 m=6
